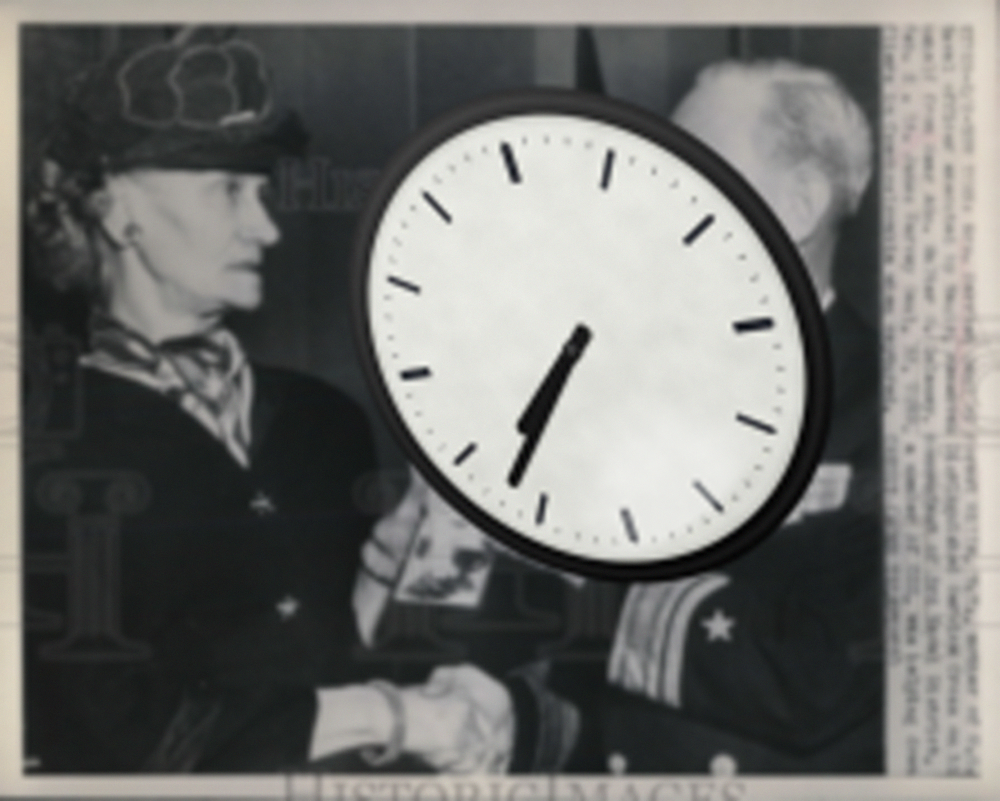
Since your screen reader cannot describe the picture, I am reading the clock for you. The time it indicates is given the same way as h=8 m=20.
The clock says h=7 m=37
